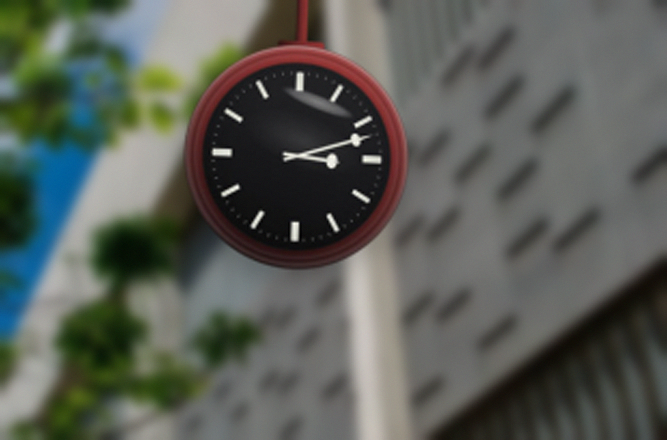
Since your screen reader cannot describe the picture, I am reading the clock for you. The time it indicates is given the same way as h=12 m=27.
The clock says h=3 m=12
